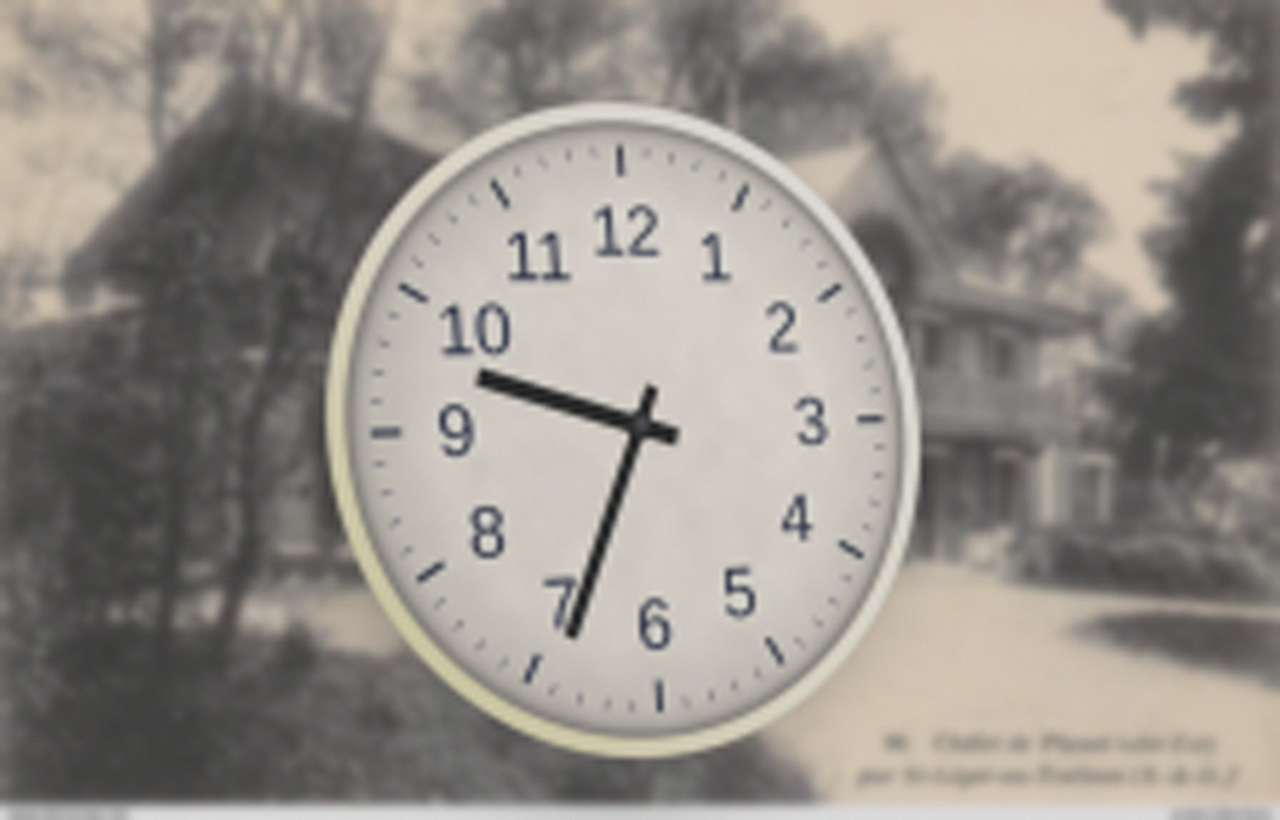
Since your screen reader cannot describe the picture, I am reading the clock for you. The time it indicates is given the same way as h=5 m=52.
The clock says h=9 m=34
